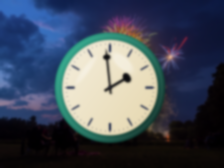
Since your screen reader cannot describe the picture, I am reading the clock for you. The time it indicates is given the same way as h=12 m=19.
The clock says h=1 m=59
